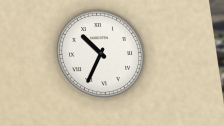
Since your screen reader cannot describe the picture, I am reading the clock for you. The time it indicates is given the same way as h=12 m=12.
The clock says h=10 m=35
